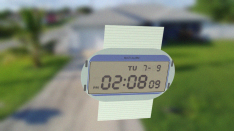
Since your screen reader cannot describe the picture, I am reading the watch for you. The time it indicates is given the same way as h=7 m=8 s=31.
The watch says h=2 m=8 s=9
